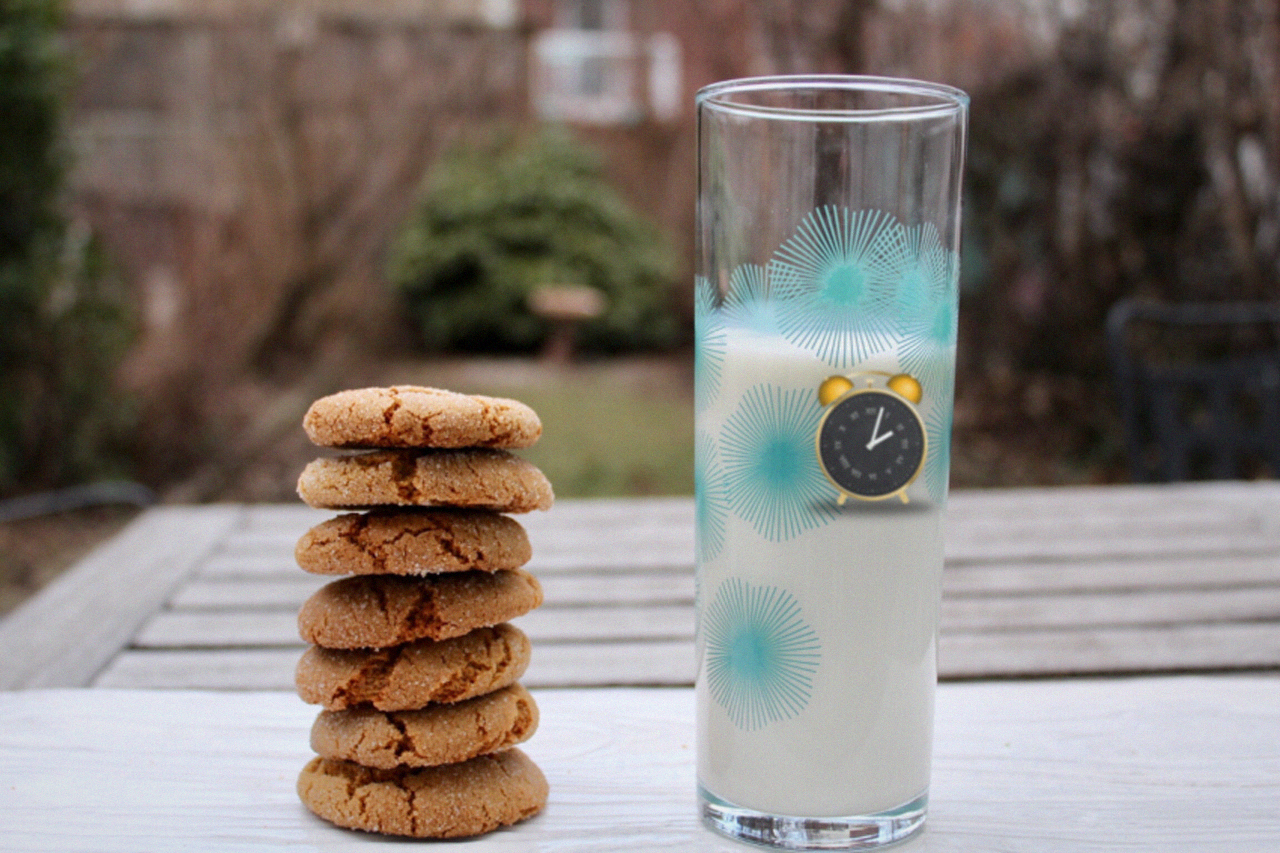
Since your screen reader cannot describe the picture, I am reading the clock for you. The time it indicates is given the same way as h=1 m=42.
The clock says h=2 m=3
